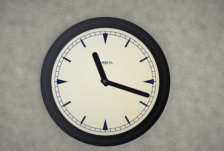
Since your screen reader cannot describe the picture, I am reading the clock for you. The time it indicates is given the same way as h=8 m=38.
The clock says h=11 m=18
